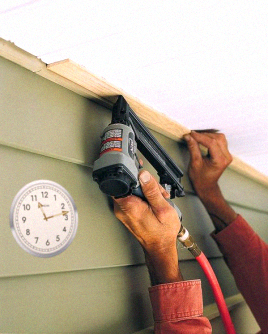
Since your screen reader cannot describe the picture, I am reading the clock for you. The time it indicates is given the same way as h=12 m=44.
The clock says h=11 m=13
